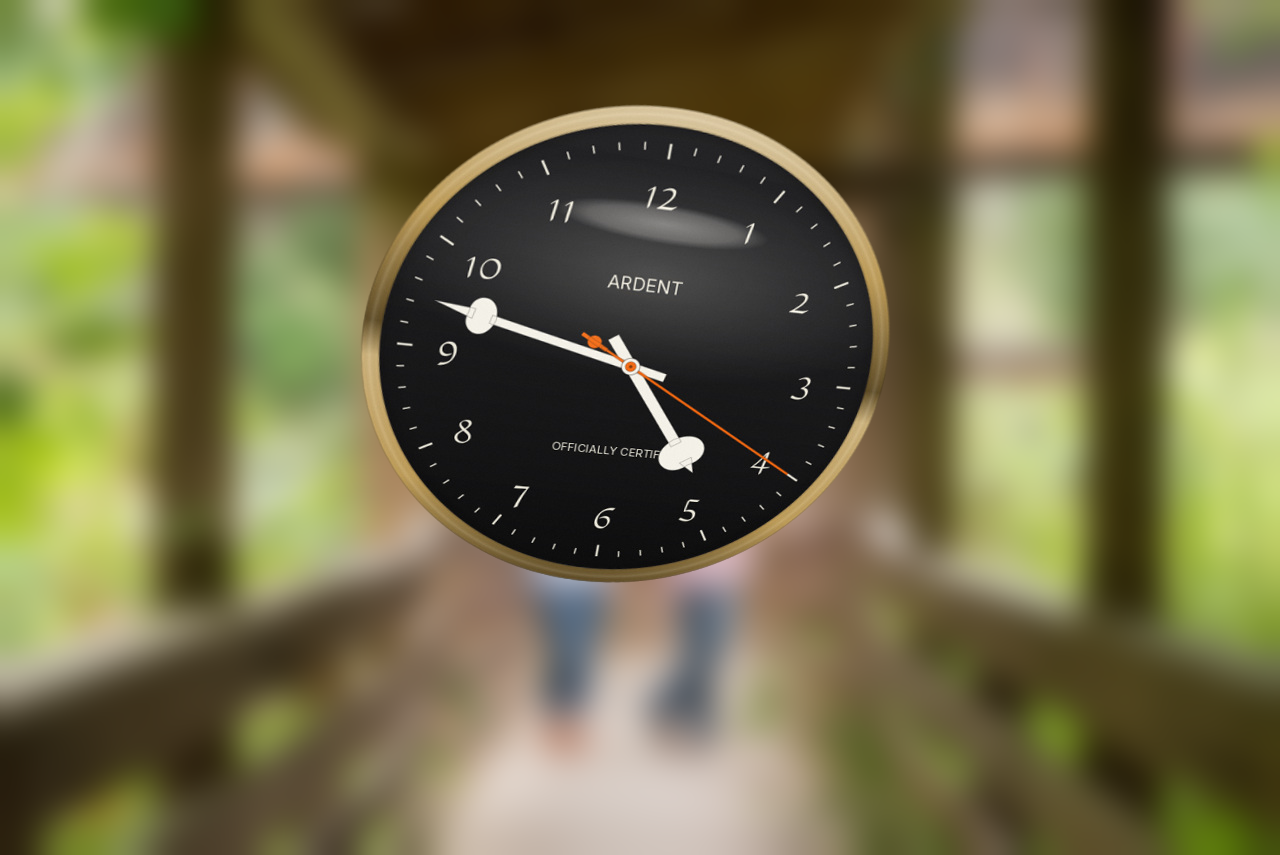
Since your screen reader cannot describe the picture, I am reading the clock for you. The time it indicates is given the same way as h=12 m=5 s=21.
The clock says h=4 m=47 s=20
